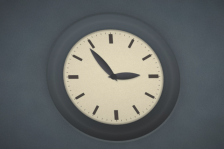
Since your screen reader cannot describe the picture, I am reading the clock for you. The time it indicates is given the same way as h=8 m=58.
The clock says h=2 m=54
